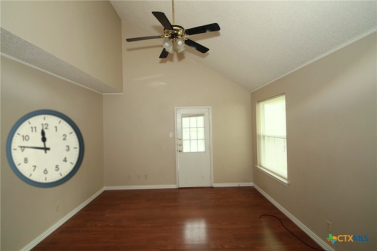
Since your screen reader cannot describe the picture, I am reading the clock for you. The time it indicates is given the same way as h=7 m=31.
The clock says h=11 m=46
